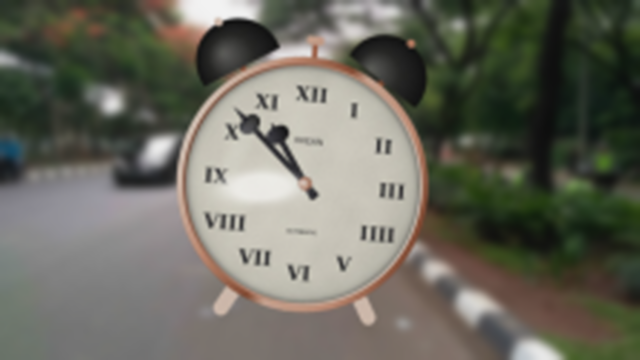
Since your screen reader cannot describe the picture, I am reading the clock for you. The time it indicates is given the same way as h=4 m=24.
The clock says h=10 m=52
